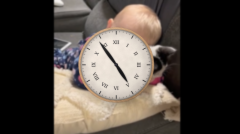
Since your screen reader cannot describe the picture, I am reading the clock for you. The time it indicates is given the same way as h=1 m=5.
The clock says h=4 m=54
